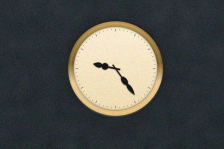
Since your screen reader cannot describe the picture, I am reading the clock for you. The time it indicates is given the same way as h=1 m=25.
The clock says h=9 m=24
